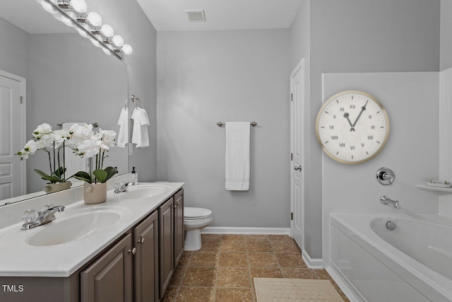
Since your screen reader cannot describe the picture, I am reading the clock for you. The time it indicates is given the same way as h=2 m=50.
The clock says h=11 m=5
